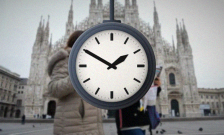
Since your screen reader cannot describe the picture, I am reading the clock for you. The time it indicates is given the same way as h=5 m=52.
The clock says h=1 m=50
